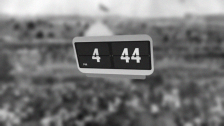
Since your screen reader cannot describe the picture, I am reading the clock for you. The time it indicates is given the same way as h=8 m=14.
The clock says h=4 m=44
